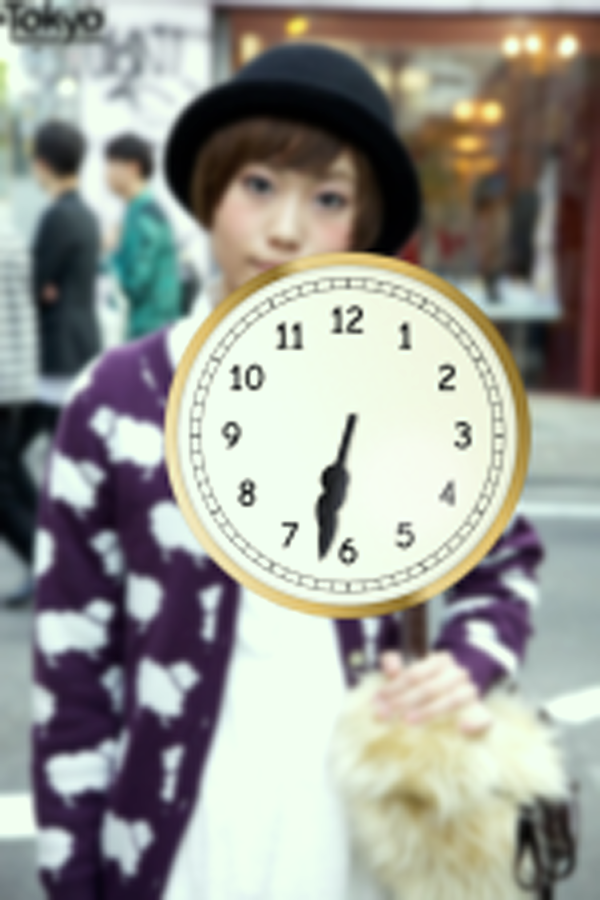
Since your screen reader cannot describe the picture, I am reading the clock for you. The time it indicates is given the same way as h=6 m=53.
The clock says h=6 m=32
